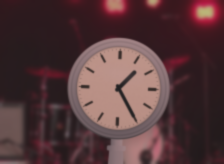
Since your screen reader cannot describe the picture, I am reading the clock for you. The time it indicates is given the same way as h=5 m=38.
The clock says h=1 m=25
